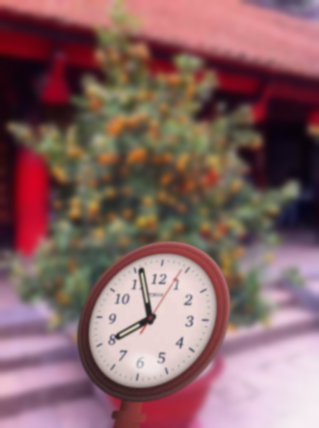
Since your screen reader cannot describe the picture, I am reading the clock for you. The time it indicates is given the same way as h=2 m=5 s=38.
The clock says h=7 m=56 s=4
